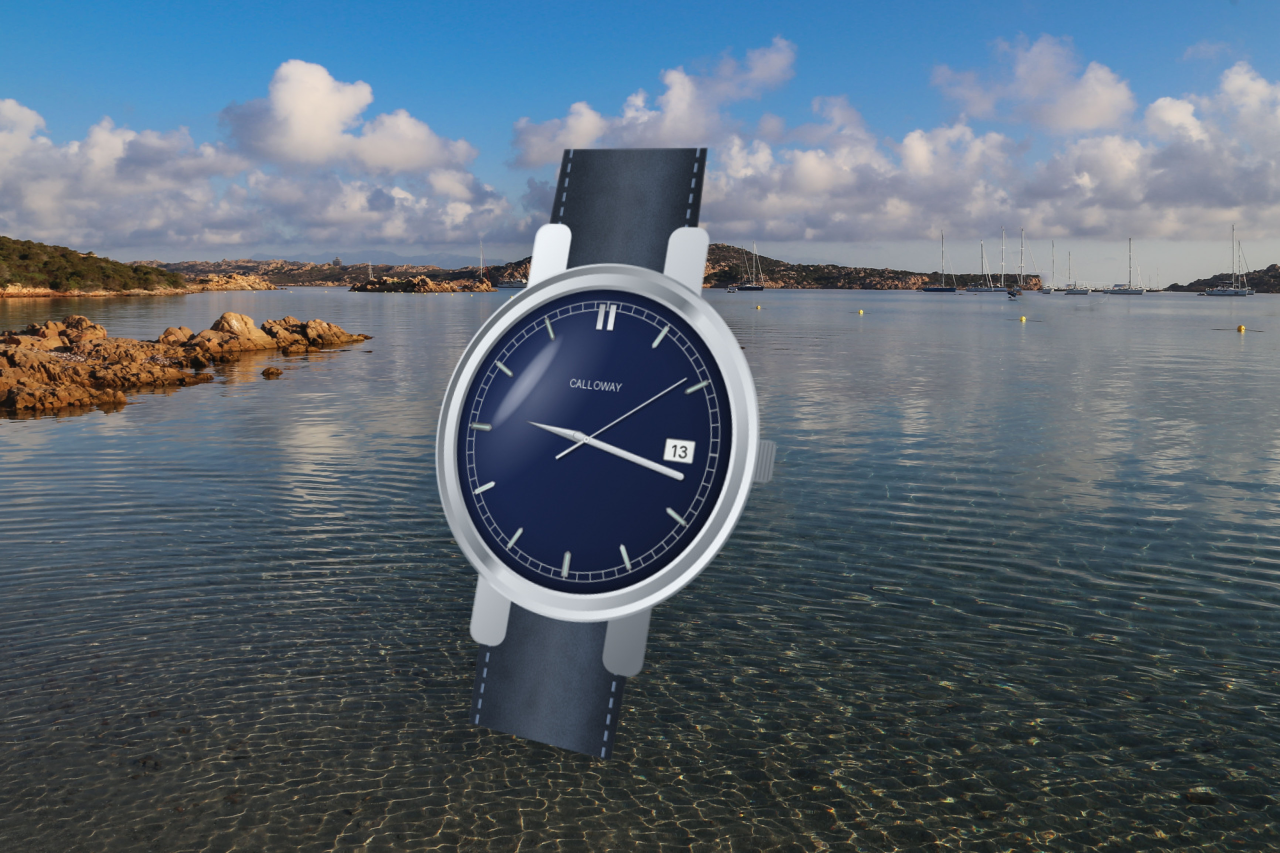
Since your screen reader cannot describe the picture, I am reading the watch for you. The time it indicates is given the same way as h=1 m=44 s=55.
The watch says h=9 m=17 s=9
